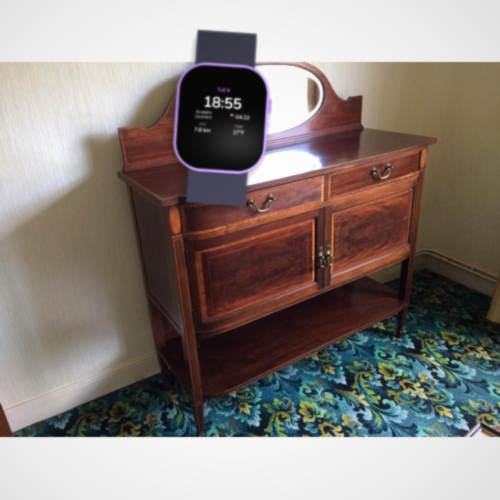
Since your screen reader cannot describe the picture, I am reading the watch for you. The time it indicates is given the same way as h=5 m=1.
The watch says h=18 m=55
